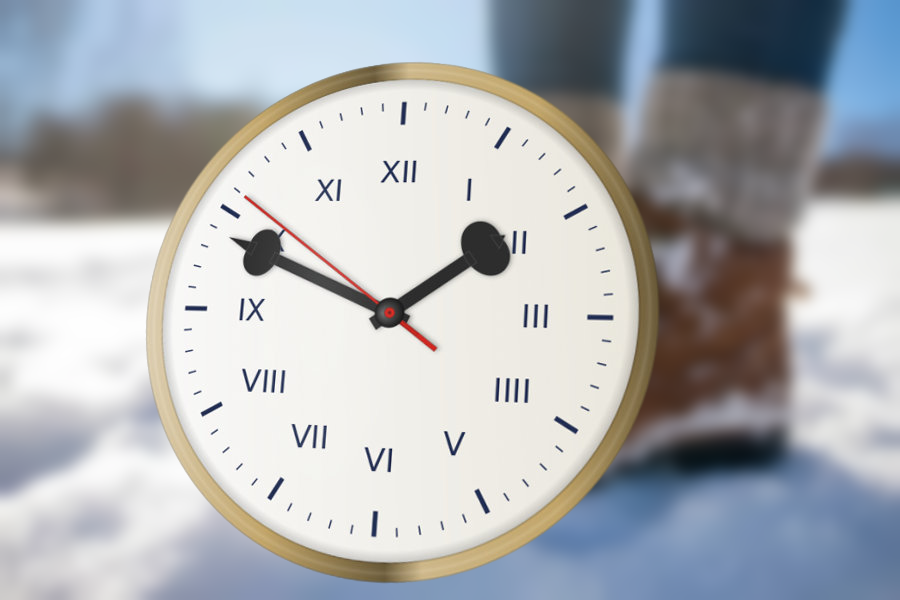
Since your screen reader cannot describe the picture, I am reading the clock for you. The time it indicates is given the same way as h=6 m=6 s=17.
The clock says h=1 m=48 s=51
